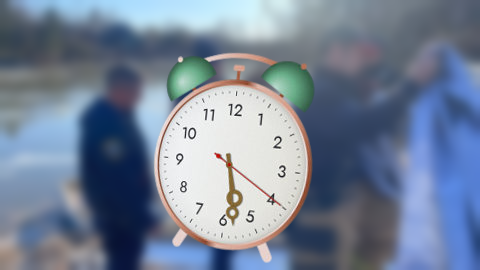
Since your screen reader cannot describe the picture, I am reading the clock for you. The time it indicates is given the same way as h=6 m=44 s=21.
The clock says h=5 m=28 s=20
